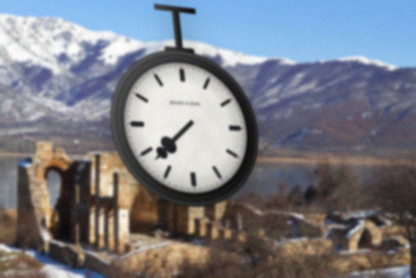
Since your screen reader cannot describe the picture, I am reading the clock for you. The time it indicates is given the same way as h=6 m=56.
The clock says h=7 m=38
